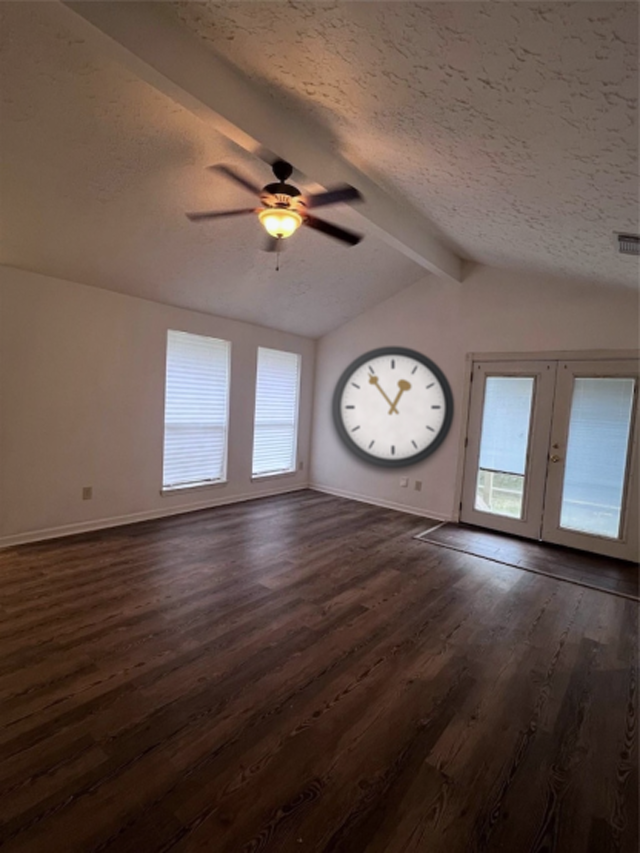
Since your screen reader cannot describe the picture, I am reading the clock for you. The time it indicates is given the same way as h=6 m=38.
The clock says h=12 m=54
